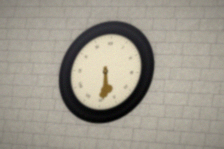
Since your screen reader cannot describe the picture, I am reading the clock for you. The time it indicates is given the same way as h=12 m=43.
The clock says h=5 m=29
